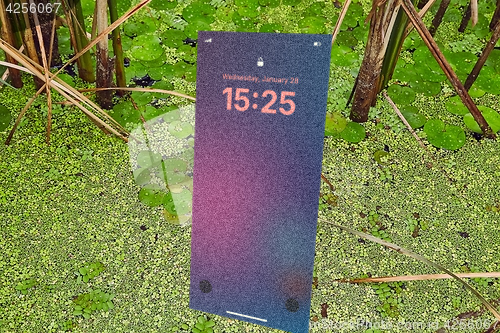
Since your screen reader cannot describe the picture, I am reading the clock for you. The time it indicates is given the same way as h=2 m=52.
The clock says h=15 m=25
